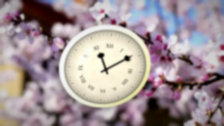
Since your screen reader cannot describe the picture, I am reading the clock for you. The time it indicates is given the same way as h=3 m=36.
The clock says h=11 m=9
